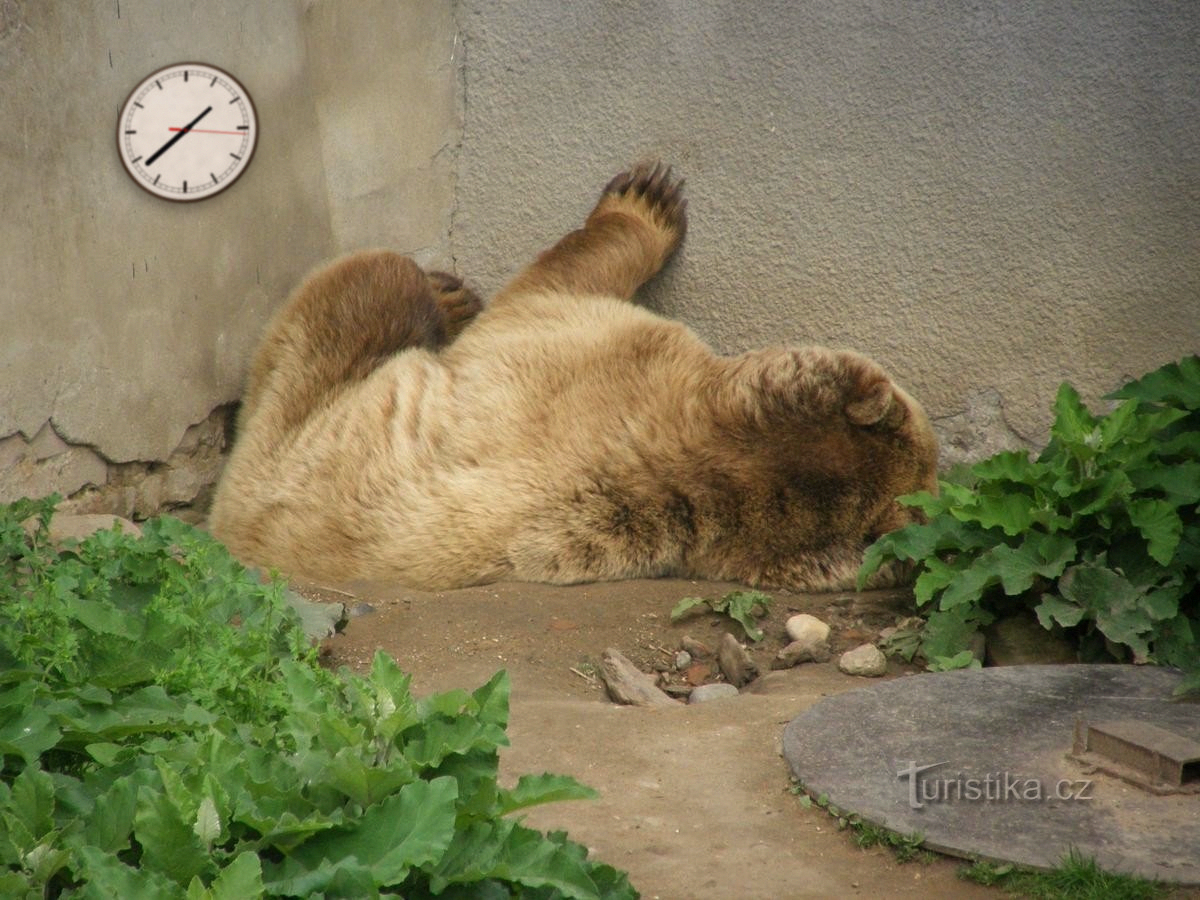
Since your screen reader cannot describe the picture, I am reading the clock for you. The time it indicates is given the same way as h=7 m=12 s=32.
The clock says h=1 m=38 s=16
